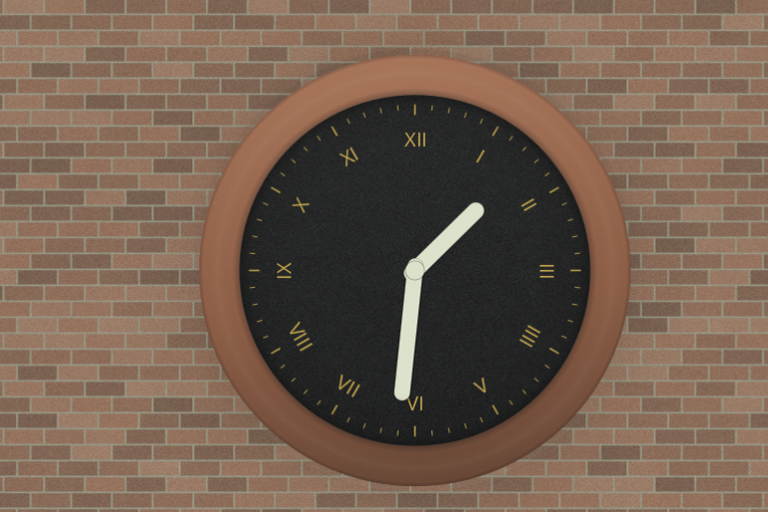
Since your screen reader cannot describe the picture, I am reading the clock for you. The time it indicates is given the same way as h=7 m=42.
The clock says h=1 m=31
